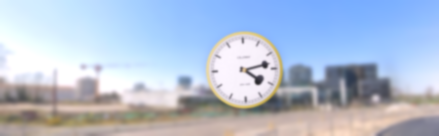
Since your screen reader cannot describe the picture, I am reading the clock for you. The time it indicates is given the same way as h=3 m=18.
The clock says h=4 m=13
